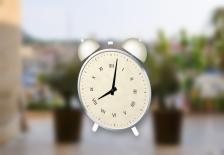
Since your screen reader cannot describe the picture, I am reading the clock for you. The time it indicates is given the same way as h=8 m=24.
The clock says h=8 m=2
